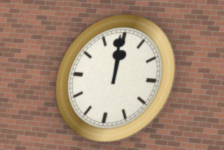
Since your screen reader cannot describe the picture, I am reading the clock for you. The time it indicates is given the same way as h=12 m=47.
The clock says h=11 m=59
